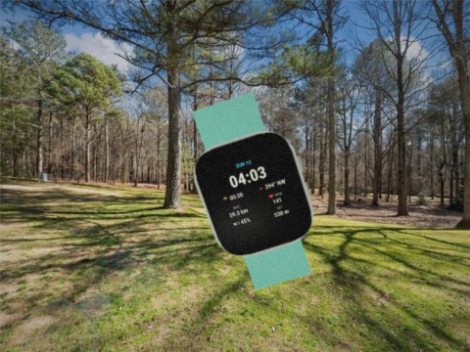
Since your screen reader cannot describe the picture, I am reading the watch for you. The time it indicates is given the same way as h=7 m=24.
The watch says h=4 m=3
